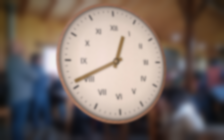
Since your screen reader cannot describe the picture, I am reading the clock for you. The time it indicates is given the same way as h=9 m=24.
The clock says h=12 m=41
